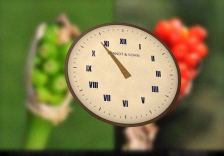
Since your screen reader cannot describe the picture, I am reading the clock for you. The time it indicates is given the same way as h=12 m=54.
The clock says h=10 m=54
